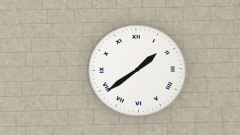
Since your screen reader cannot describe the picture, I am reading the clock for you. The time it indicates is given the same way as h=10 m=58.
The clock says h=1 m=39
